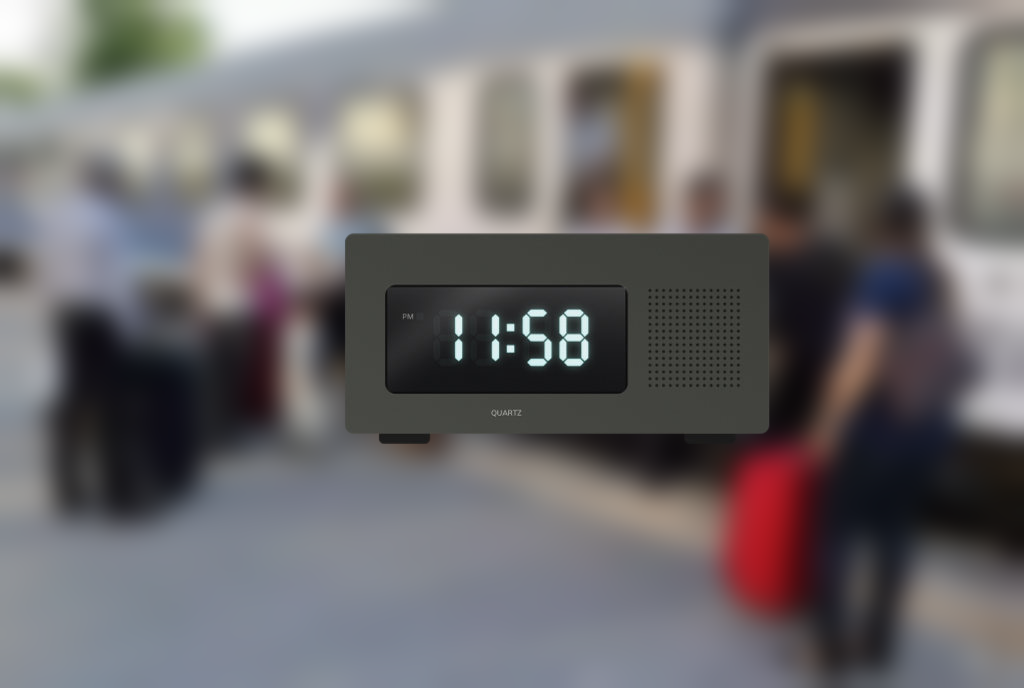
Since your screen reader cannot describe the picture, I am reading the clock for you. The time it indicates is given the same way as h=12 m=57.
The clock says h=11 m=58
